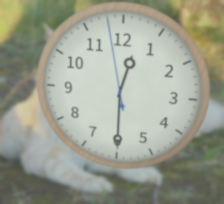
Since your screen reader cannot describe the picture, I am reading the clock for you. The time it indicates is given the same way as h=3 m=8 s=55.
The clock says h=12 m=29 s=58
